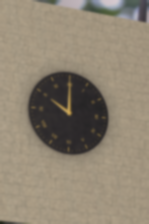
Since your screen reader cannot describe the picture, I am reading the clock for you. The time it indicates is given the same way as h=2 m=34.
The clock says h=10 m=0
